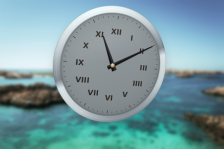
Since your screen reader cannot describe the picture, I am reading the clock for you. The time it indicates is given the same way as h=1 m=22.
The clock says h=11 m=10
